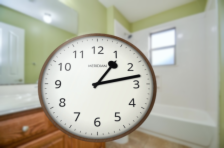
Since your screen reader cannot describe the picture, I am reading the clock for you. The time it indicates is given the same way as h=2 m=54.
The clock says h=1 m=13
